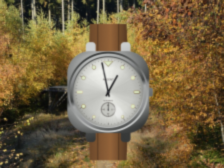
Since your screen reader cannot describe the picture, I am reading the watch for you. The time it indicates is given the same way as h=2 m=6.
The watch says h=12 m=58
